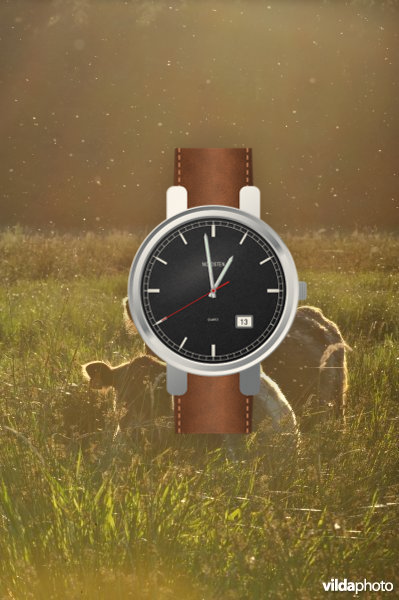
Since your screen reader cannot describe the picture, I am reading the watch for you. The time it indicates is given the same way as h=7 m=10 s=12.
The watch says h=12 m=58 s=40
